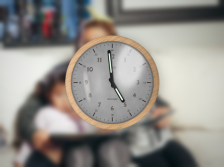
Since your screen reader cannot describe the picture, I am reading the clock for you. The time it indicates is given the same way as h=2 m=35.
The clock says h=4 m=59
